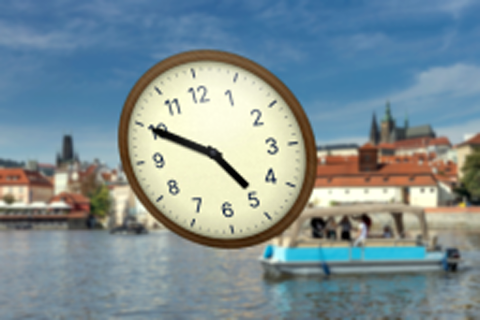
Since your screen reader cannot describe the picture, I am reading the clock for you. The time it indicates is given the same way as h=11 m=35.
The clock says h=4 m=50
